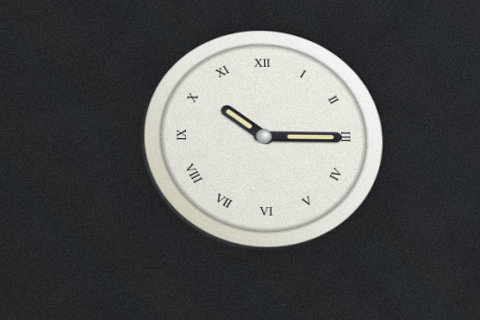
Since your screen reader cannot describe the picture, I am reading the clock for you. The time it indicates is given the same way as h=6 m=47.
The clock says h=10 m=15
